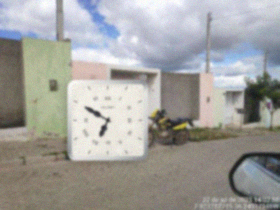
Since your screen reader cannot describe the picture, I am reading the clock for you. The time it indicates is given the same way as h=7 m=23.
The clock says h=6 m=50
